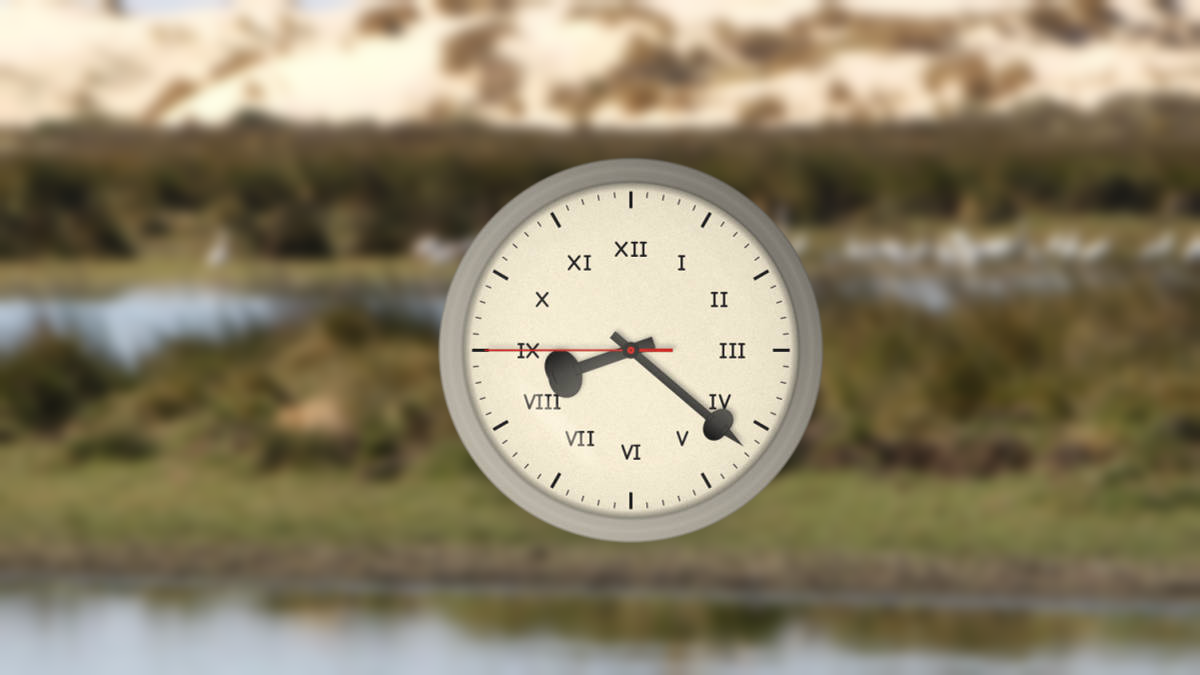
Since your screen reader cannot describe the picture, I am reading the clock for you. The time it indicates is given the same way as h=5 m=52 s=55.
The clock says h=8 m=21 s=45
